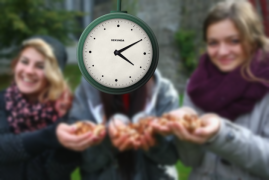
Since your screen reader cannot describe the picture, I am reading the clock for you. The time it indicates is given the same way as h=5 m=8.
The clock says h=4 m=10
